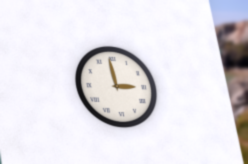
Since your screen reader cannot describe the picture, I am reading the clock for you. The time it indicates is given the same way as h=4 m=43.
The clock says h=2 m=59
